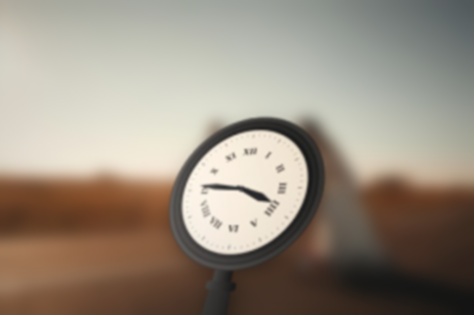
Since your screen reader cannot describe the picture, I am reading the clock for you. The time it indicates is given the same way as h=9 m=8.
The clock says h=3 m=46
